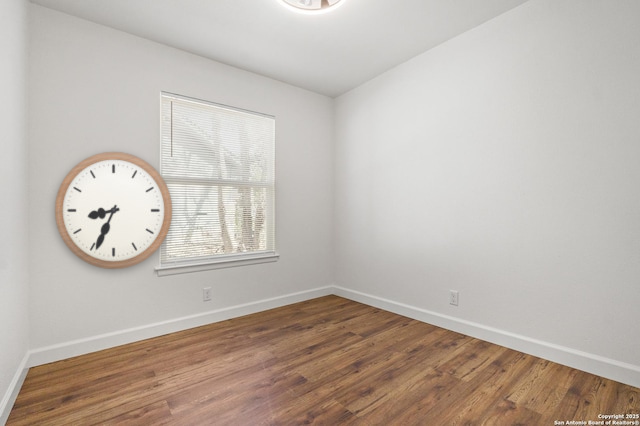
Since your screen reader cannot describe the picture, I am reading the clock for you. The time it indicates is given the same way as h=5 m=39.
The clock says h=8 m=34
